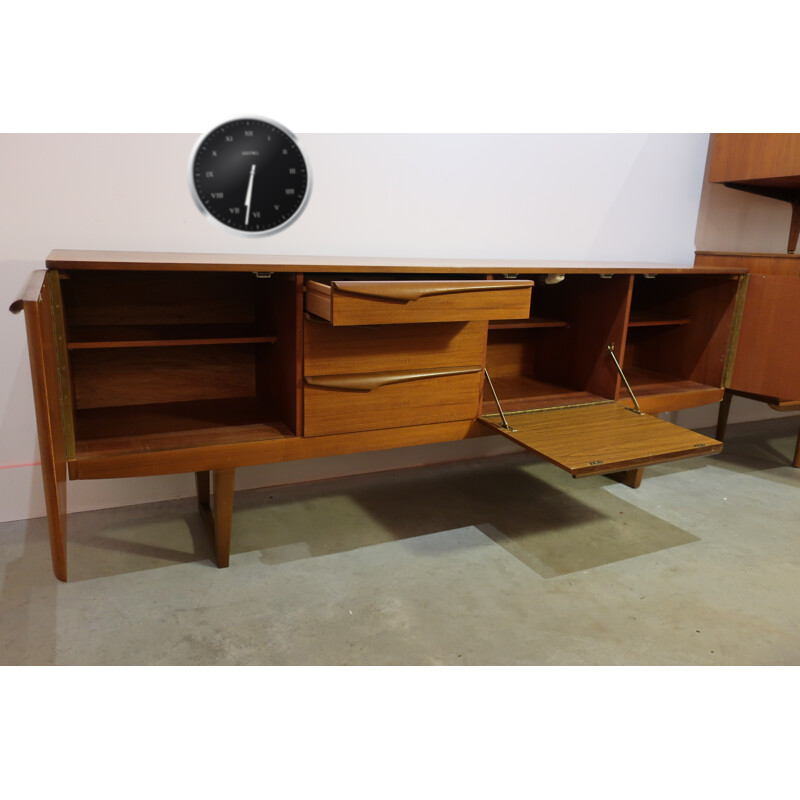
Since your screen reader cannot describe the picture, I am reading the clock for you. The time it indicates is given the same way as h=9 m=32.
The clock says h=6 m=32
